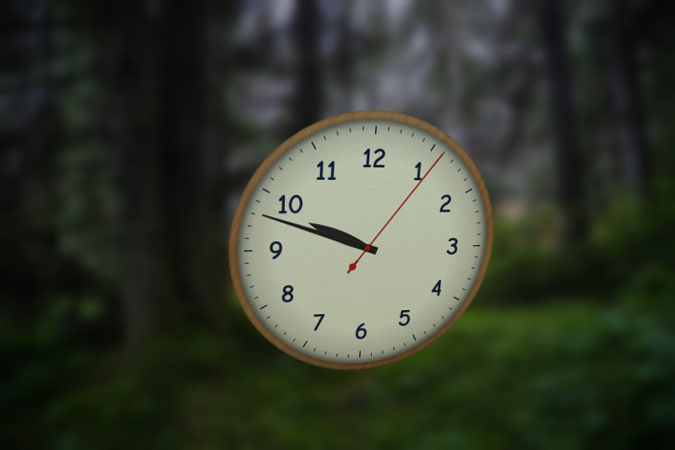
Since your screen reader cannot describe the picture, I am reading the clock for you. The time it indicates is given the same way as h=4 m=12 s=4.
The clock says h=9 m=48 s=6
